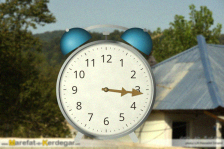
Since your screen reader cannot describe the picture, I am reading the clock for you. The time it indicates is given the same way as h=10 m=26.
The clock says h=3 m=16
